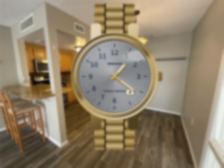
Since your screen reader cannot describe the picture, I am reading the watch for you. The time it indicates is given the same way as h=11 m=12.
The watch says h=1 m=21
